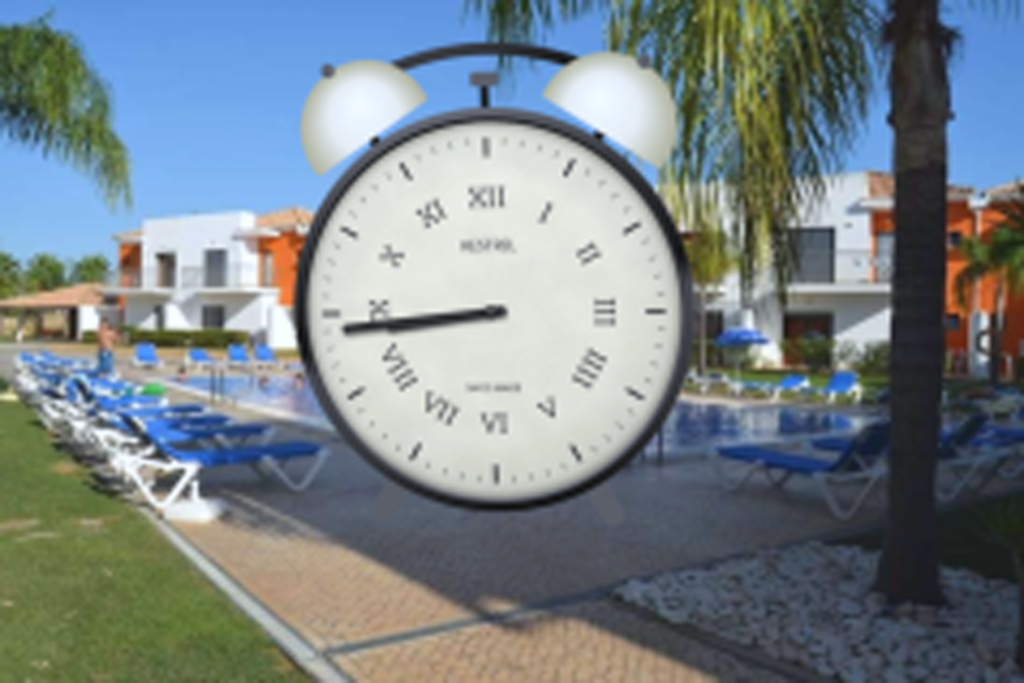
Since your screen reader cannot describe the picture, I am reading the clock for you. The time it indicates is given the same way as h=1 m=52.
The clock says h=8 m=44
